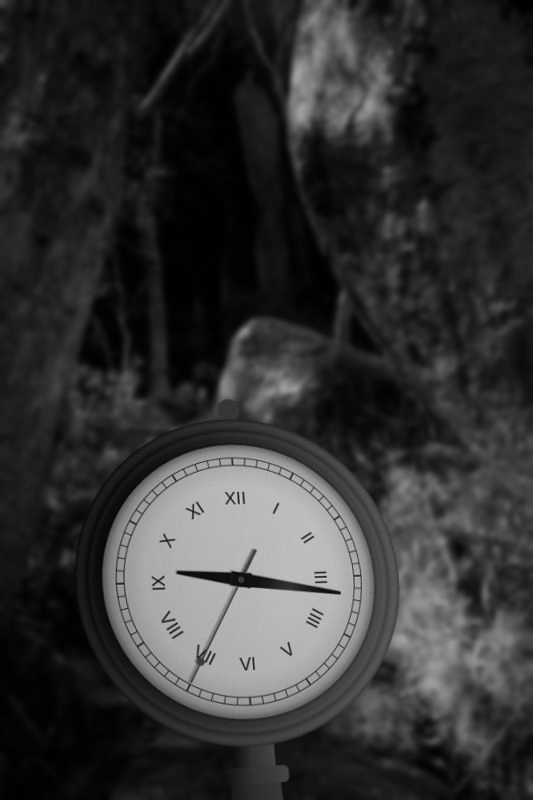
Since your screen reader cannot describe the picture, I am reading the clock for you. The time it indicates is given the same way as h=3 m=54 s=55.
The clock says h=9 m=16 s=35
